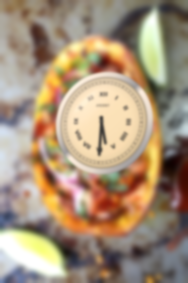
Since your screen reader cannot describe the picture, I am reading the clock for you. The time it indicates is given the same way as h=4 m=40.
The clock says h=5 m=30
